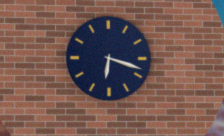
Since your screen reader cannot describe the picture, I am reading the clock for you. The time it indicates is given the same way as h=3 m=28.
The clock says h=6 m=18
